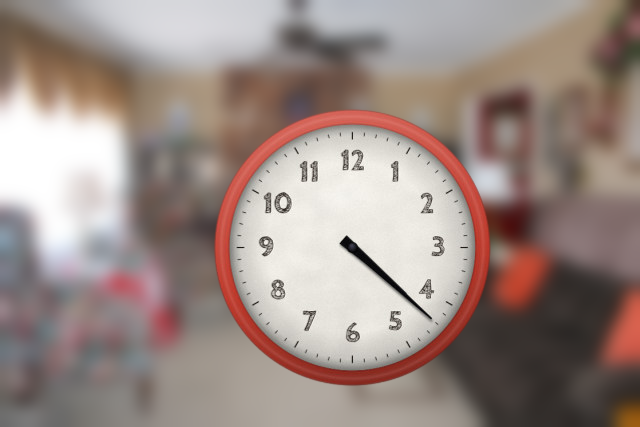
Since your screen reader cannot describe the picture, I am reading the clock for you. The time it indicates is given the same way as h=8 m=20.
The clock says h=4 m=22
